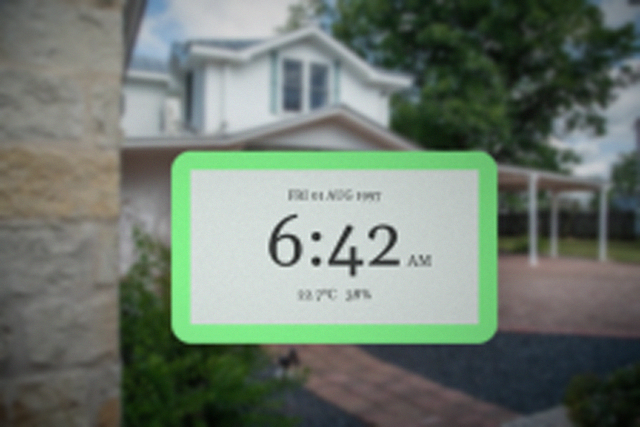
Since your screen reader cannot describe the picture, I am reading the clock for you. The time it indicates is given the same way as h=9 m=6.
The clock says h=6 m=42
